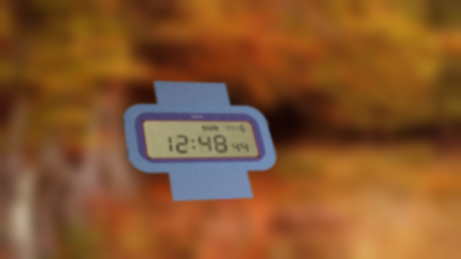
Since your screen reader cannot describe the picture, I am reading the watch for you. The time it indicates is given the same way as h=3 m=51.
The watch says h=12 m=48
